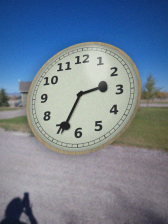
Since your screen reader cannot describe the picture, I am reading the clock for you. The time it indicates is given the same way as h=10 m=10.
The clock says h=2 m=34
